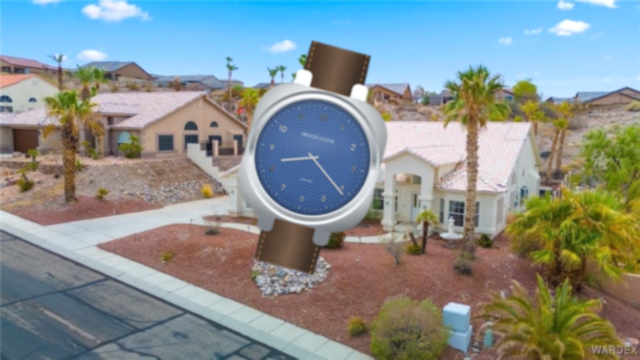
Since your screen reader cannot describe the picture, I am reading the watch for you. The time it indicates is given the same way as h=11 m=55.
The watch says h=8 m=21
